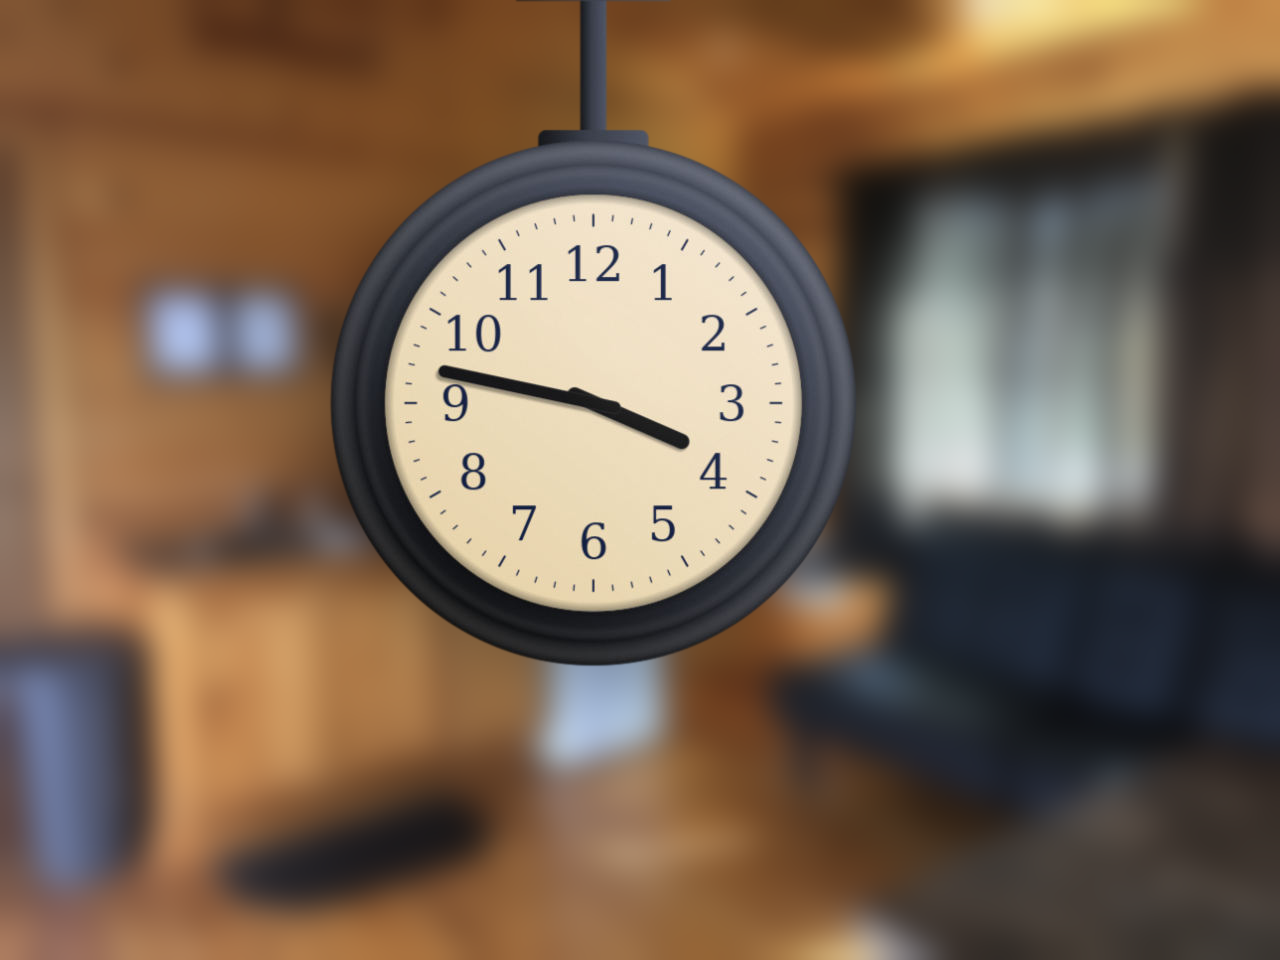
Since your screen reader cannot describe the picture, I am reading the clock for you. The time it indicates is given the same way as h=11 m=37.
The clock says h=3 m=47
